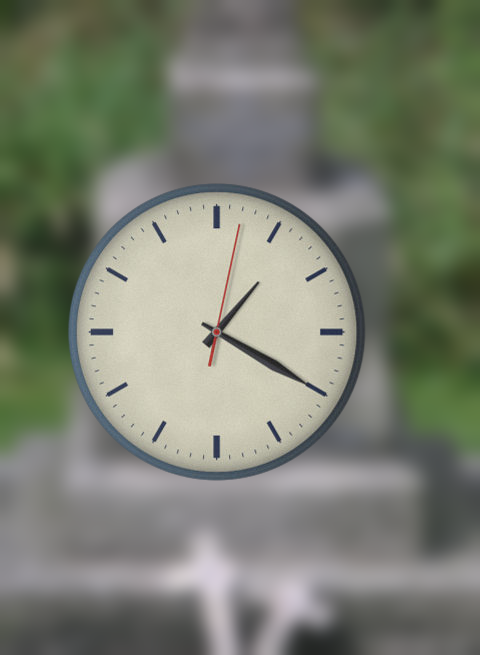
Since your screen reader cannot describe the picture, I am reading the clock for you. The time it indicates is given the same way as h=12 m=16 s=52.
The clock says h=1 m=20 s=2
